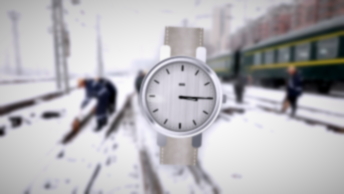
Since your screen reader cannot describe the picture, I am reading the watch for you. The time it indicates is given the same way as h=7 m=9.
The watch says h=3 m=15
